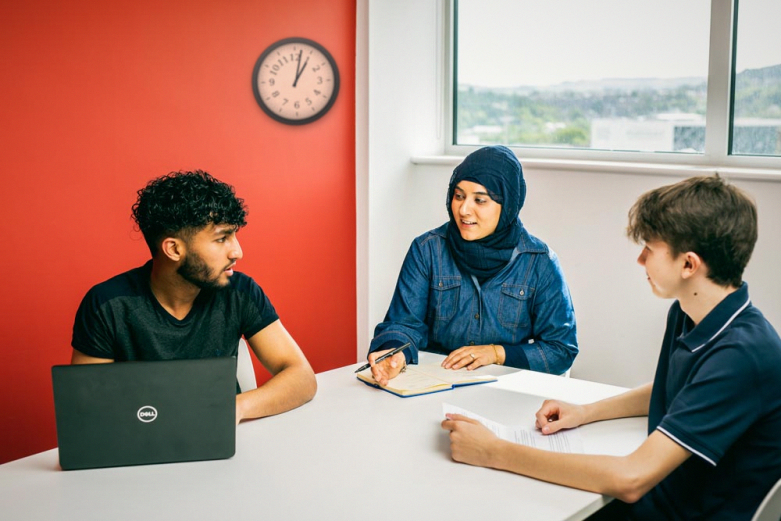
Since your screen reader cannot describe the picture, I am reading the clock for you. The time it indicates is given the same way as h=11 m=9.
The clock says h=1 m=2
